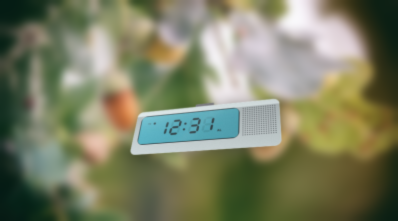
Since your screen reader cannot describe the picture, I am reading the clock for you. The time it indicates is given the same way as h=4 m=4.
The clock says h=12 m=31
